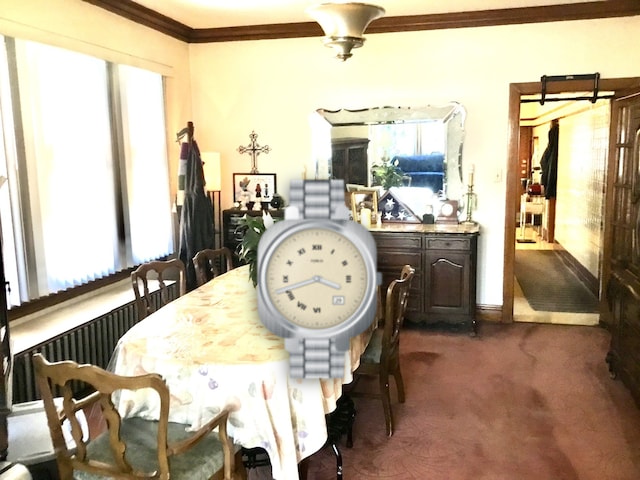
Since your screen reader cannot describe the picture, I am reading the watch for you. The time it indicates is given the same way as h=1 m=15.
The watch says h=3 m=42
